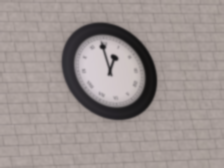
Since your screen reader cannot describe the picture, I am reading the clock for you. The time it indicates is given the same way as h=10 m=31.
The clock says h=12 m=59
